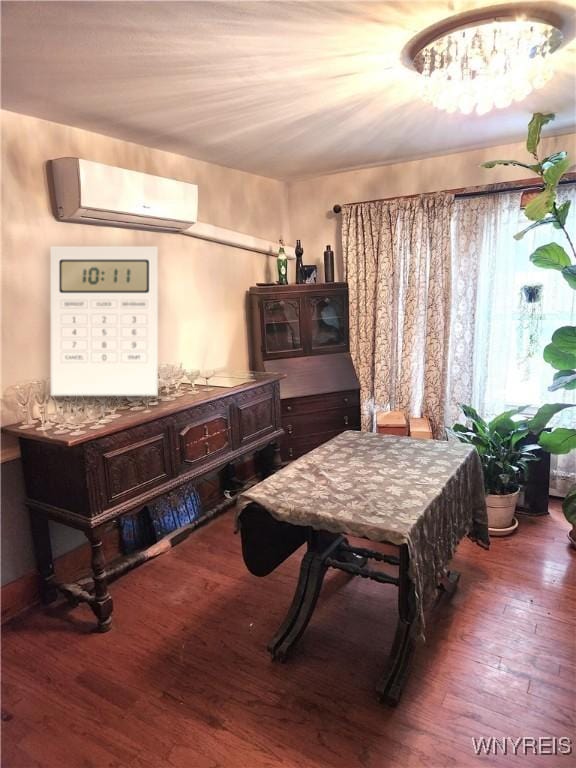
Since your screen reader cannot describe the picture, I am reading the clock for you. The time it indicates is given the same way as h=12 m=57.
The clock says h=10 m=11
